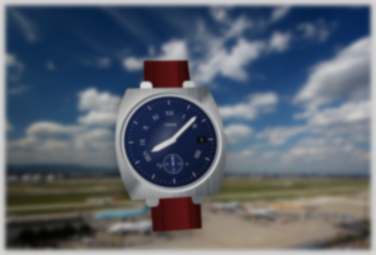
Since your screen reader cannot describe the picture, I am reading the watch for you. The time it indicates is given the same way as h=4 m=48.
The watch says h=8 m=8
